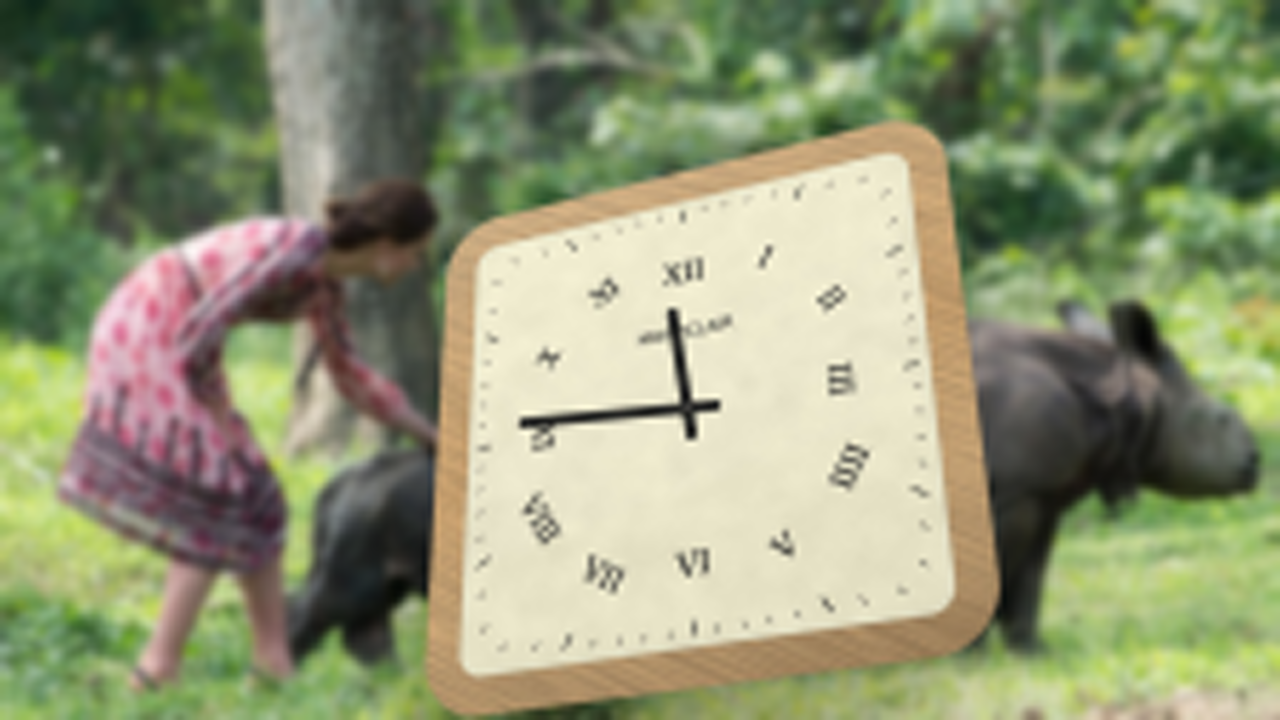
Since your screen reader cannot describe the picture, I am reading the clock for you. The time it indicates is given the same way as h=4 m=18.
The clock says h=11 m=46
